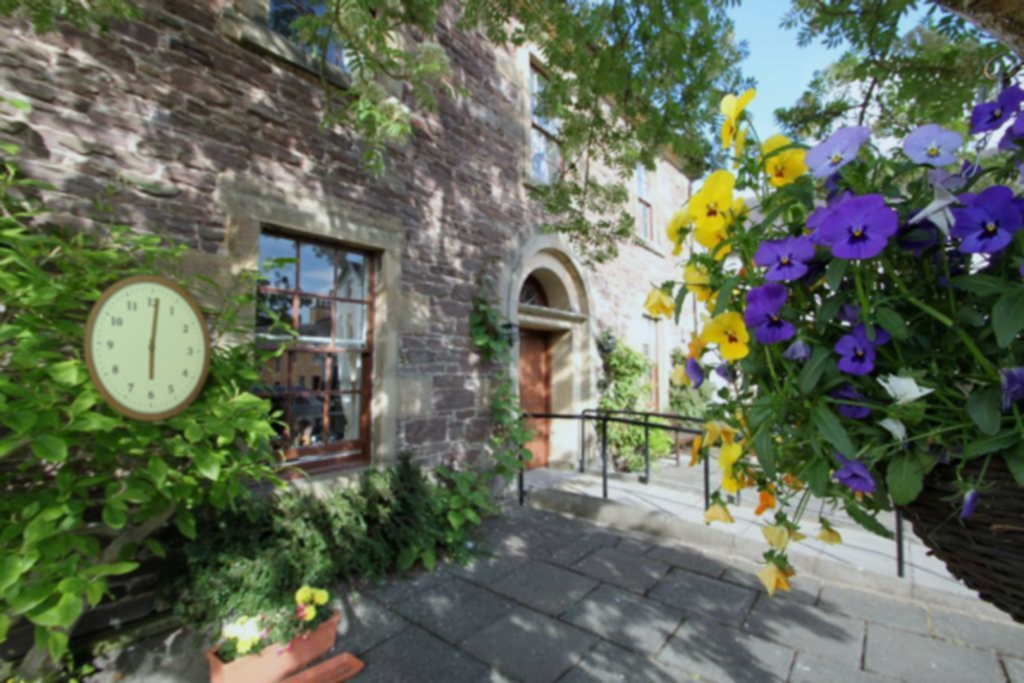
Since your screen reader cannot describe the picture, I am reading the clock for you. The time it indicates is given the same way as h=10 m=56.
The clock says h=6 m=1
